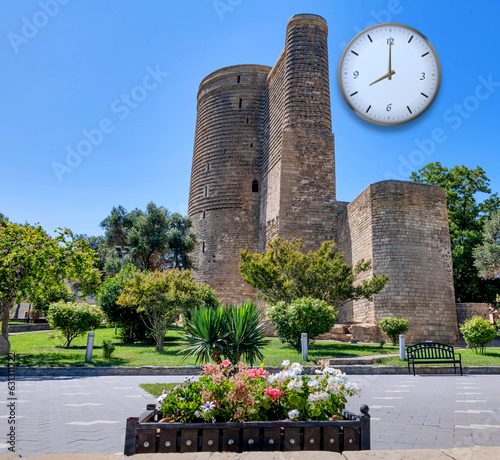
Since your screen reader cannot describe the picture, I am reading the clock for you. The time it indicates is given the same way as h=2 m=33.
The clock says h=8 m=0
